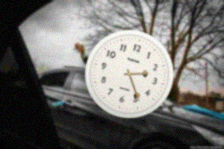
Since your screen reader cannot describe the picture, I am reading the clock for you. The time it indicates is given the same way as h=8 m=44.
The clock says h=2 m=24
